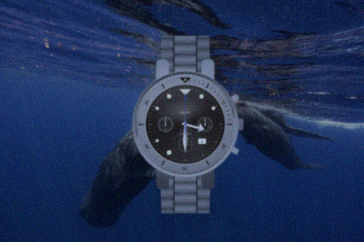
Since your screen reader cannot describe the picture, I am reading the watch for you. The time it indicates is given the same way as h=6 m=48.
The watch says h=3 m=30
